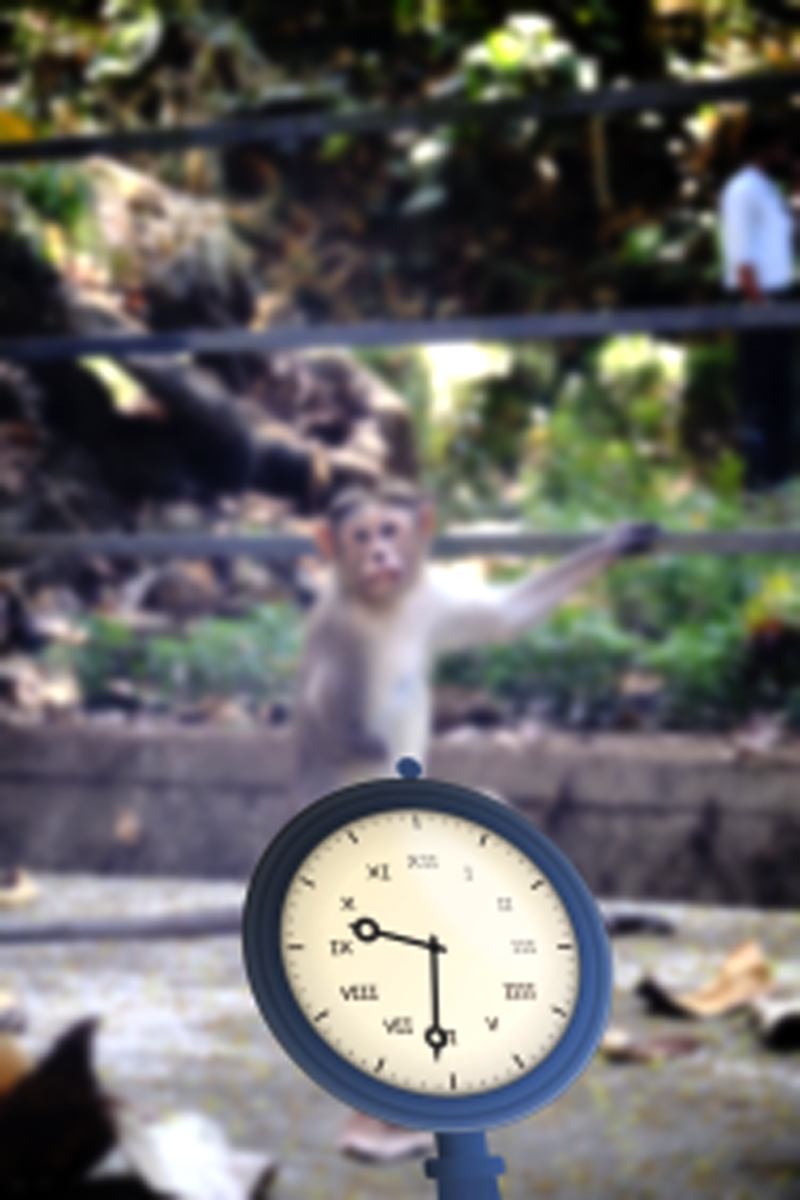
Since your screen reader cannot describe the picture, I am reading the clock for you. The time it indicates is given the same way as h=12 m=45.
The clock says h=9 m=31
